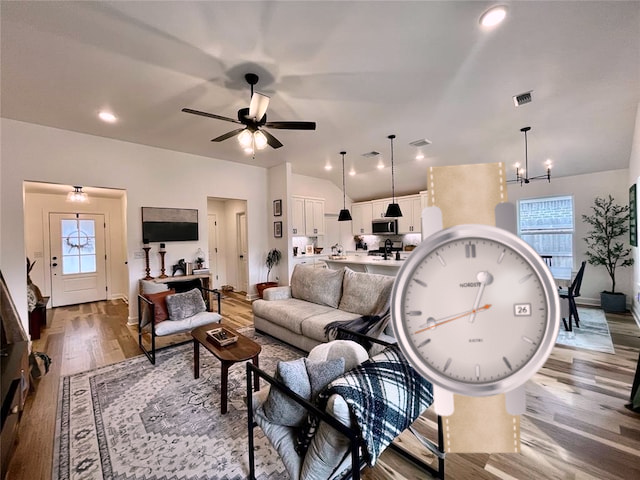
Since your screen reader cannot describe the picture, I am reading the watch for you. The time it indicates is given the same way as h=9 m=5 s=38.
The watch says h=12 m=42 s=42
